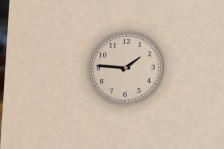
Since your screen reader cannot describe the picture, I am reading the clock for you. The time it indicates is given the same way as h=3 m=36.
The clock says h=1 m=46
